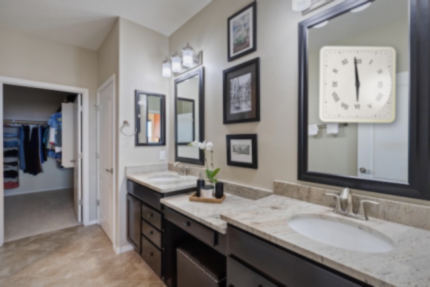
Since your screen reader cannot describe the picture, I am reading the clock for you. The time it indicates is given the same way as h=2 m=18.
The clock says h=5 m=59
